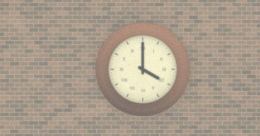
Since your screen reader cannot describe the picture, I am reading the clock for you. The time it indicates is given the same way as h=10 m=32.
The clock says h=4 m=0
